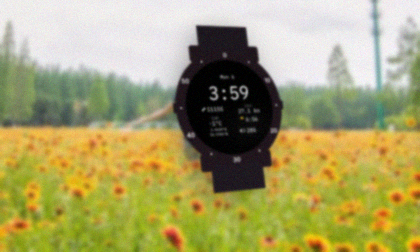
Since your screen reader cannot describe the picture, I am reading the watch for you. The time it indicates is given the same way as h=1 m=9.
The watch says h=3 m=59
